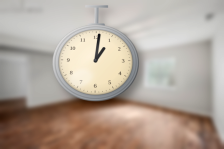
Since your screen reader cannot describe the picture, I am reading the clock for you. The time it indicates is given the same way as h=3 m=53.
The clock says h=1 m=1
